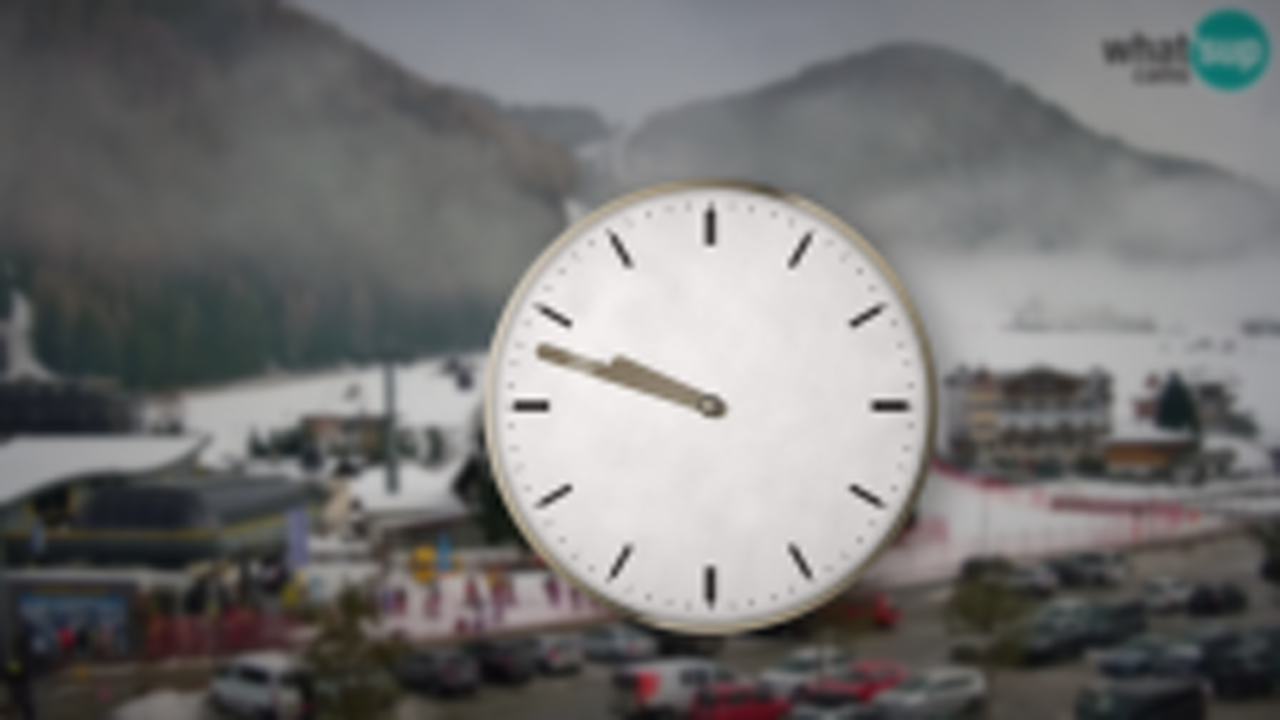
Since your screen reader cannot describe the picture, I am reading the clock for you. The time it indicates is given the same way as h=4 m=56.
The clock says h=9 m=48
